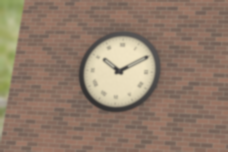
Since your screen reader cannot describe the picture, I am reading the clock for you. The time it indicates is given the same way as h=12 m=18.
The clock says h=10 m=10
